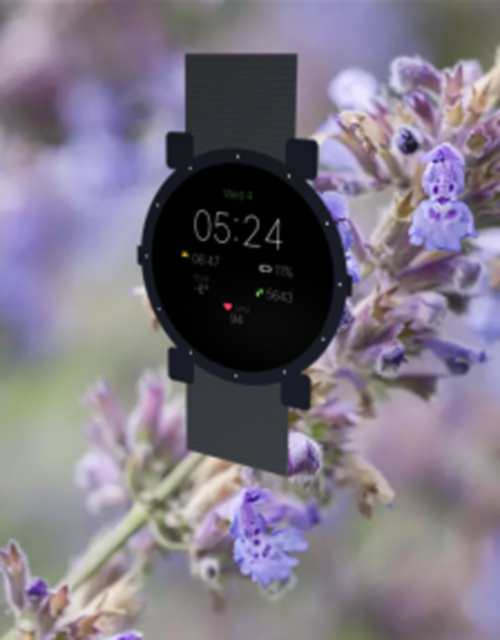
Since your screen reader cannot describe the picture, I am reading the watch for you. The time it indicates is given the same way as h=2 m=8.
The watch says h=5 m=24
